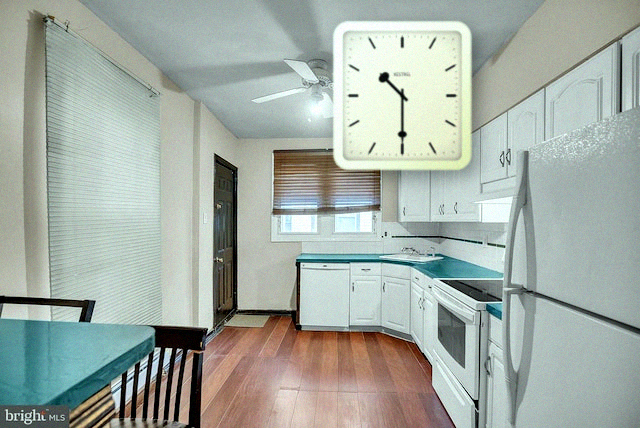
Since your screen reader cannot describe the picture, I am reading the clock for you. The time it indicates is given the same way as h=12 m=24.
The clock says h=10 m=30
